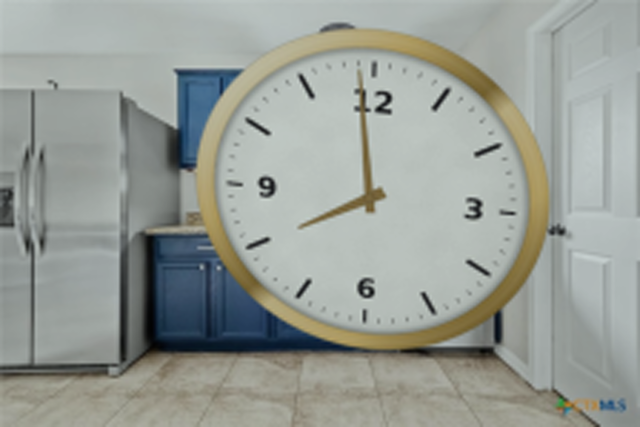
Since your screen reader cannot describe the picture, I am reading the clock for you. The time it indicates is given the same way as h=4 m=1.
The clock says h=7 m=59
